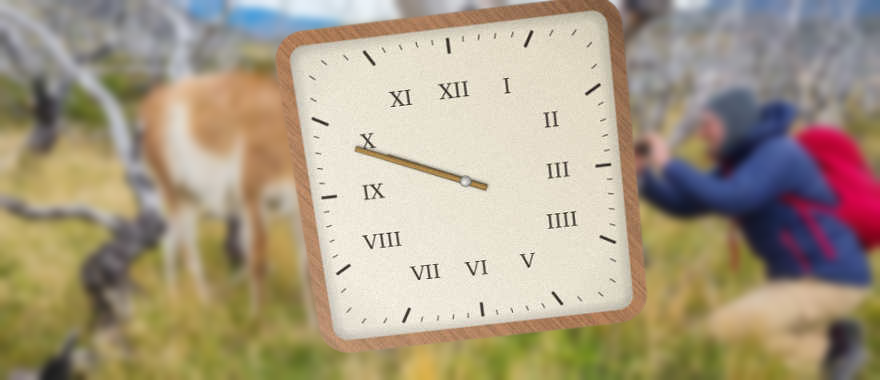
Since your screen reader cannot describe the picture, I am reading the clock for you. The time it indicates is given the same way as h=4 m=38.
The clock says h=9 m=49
